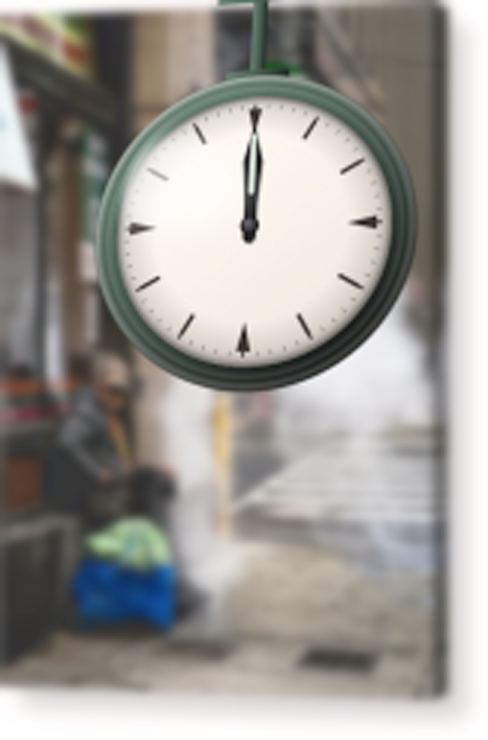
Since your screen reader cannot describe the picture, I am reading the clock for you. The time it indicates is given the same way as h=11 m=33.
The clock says h=12 m=0
